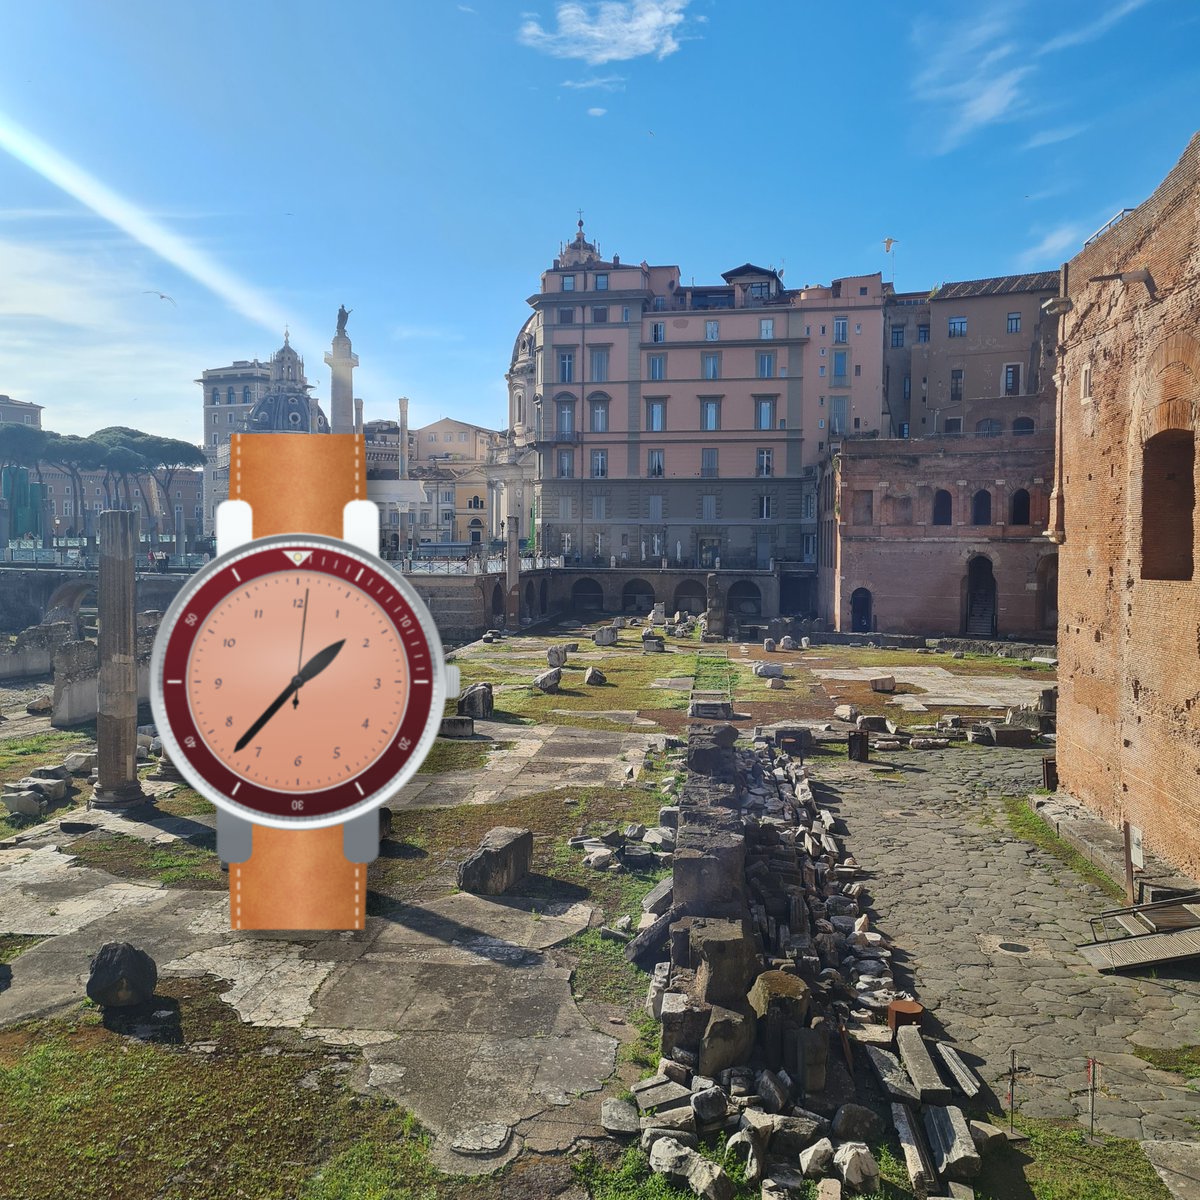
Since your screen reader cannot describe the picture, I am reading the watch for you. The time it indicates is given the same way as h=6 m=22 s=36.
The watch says h=1 m=37 s=1
